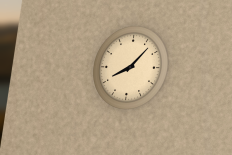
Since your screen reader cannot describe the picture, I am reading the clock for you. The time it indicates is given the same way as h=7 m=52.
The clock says h=8 m=7
